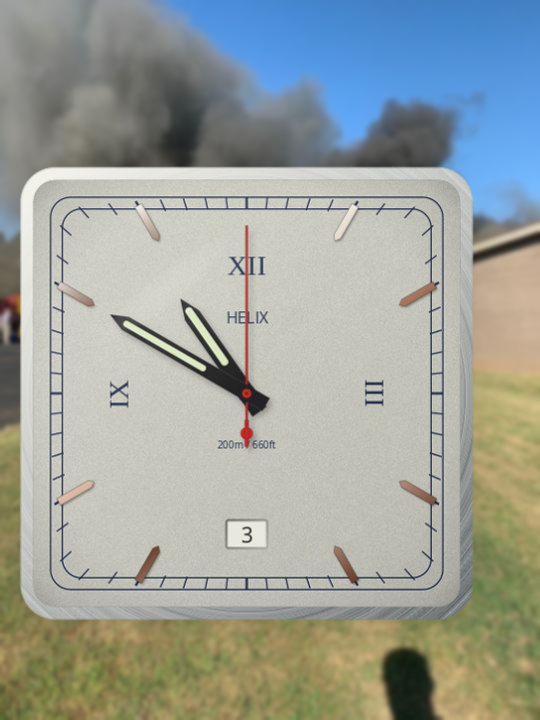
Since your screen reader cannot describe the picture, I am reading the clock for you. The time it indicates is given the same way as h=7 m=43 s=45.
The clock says h=10 m=50 s=0
